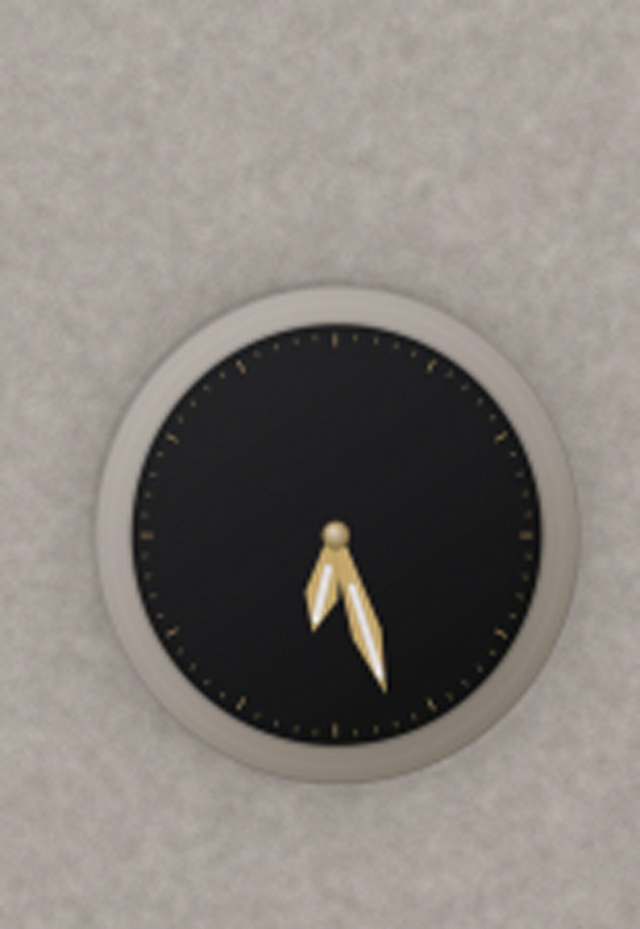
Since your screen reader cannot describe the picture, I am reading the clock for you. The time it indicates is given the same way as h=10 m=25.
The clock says h=6 m=27
